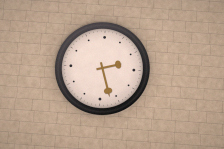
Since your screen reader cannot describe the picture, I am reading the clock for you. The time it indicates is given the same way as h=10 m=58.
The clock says h=2 m=27
